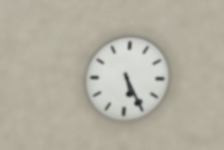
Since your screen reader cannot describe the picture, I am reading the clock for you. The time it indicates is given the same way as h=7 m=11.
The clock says h=5 m=25
